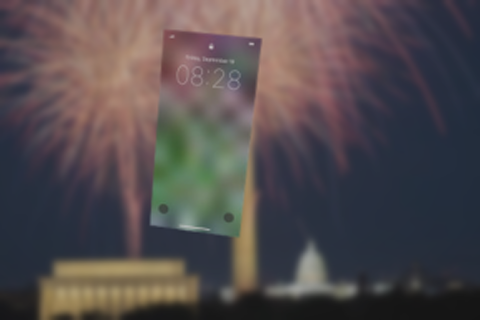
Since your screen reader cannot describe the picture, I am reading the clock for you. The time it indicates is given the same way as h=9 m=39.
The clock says h=8 m=28
